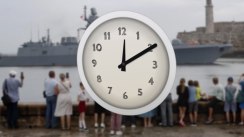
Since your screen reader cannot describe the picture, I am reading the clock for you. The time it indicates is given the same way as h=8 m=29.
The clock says h=12 m=10
